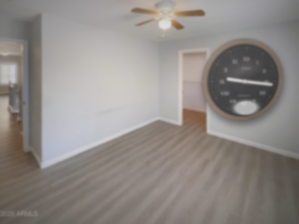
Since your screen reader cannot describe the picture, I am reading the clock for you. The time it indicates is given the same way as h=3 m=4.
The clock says h=9 m=16
